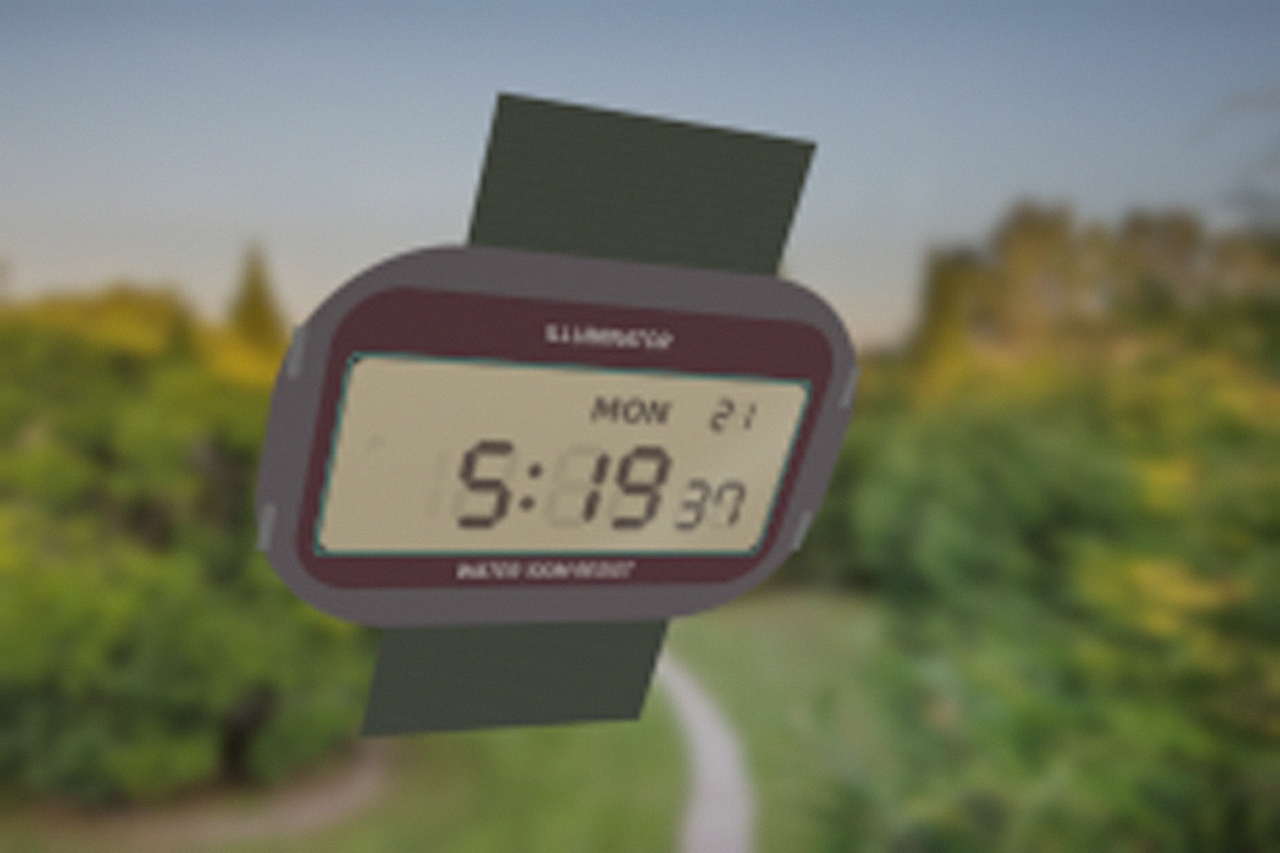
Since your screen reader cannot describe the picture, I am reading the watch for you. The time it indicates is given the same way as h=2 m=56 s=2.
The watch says h=5 m=19 s=37
